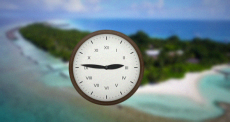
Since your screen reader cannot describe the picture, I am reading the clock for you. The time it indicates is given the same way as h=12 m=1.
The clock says h=2 m=46
